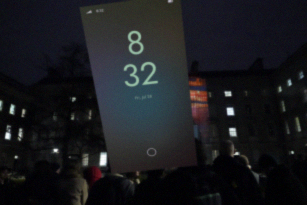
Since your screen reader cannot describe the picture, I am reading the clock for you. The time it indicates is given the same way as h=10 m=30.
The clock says h=8 m=32
